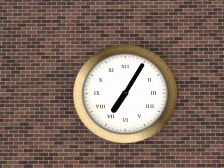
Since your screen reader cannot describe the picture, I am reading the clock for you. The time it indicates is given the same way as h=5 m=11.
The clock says h=7 m=5
